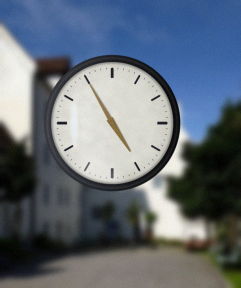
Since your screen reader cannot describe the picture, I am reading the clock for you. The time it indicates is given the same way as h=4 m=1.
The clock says h=4 m=55
